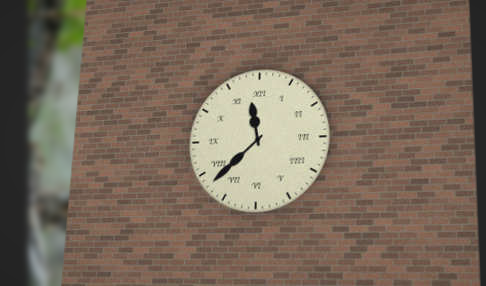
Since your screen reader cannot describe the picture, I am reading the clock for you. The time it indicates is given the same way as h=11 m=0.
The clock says h=11 m=38
